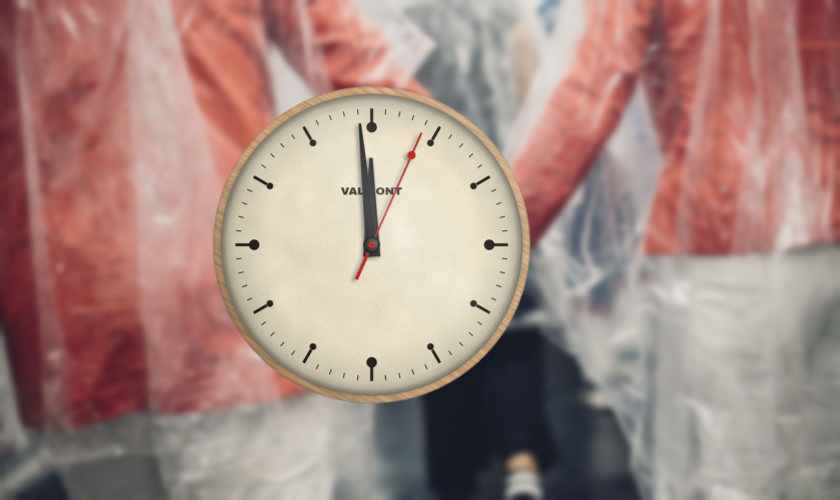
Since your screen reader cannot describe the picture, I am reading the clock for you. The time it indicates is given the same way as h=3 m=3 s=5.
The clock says h=11 m=59 s=4
